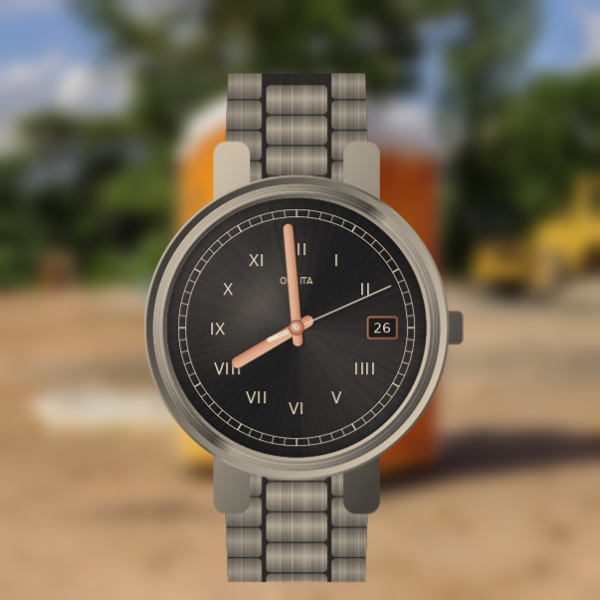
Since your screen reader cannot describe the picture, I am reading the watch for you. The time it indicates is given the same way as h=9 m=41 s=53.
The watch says h=7 m=59 s=11
